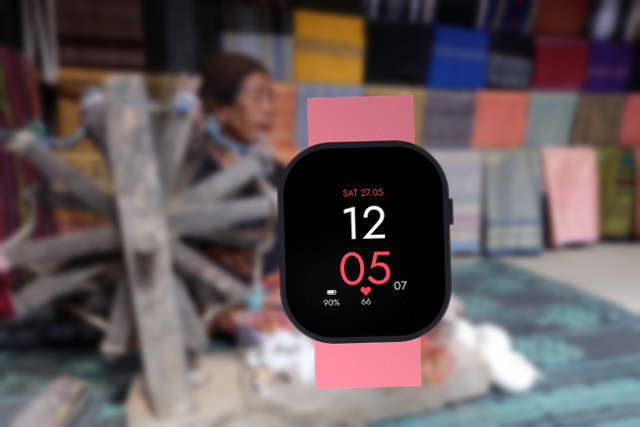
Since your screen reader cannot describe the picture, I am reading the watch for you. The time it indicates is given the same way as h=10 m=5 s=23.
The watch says h=12 m=5 s=7
